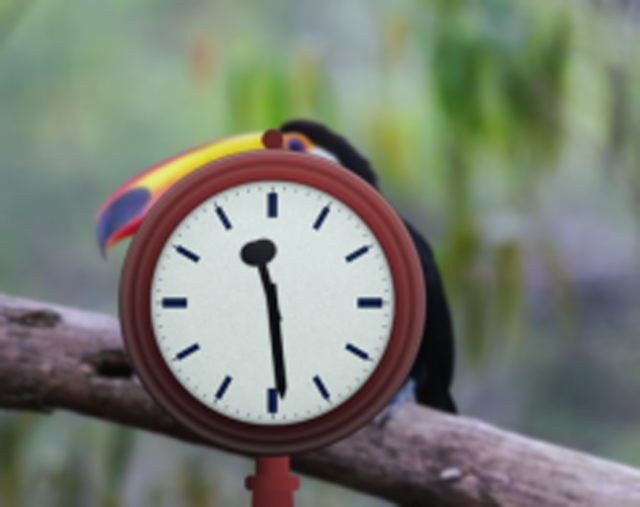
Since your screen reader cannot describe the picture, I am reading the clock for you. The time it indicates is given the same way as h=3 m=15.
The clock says h=11 m=29
